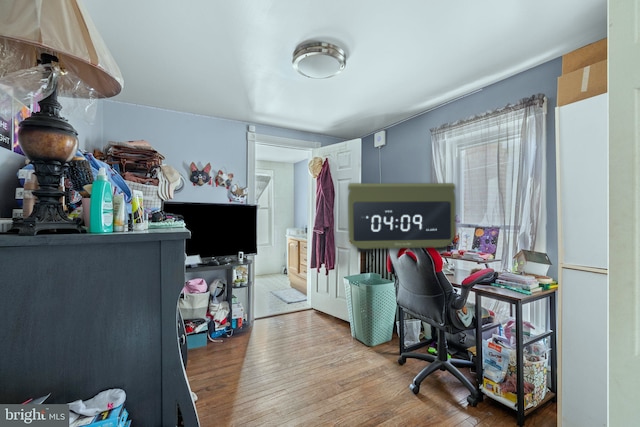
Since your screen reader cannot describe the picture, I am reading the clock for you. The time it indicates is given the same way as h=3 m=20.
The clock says h=4 m=9
